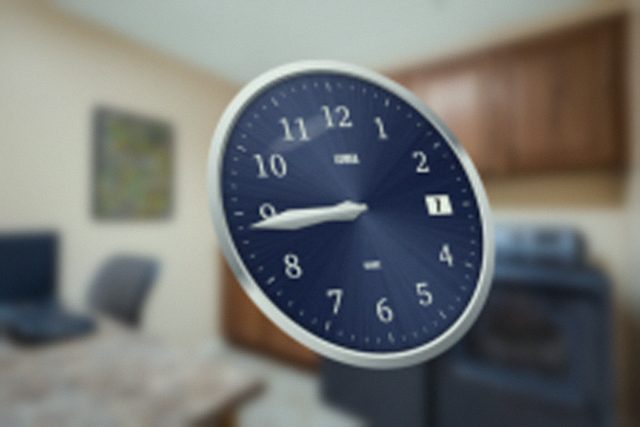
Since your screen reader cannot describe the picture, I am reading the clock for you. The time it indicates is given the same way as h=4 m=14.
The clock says h=8 m=44
